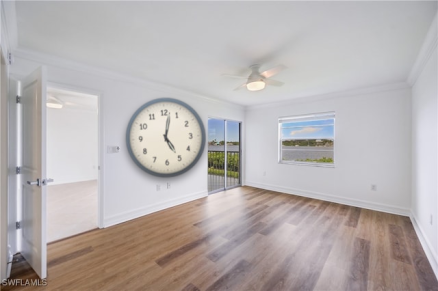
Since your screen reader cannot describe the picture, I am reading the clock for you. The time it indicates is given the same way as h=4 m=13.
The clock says h=5 m=2
